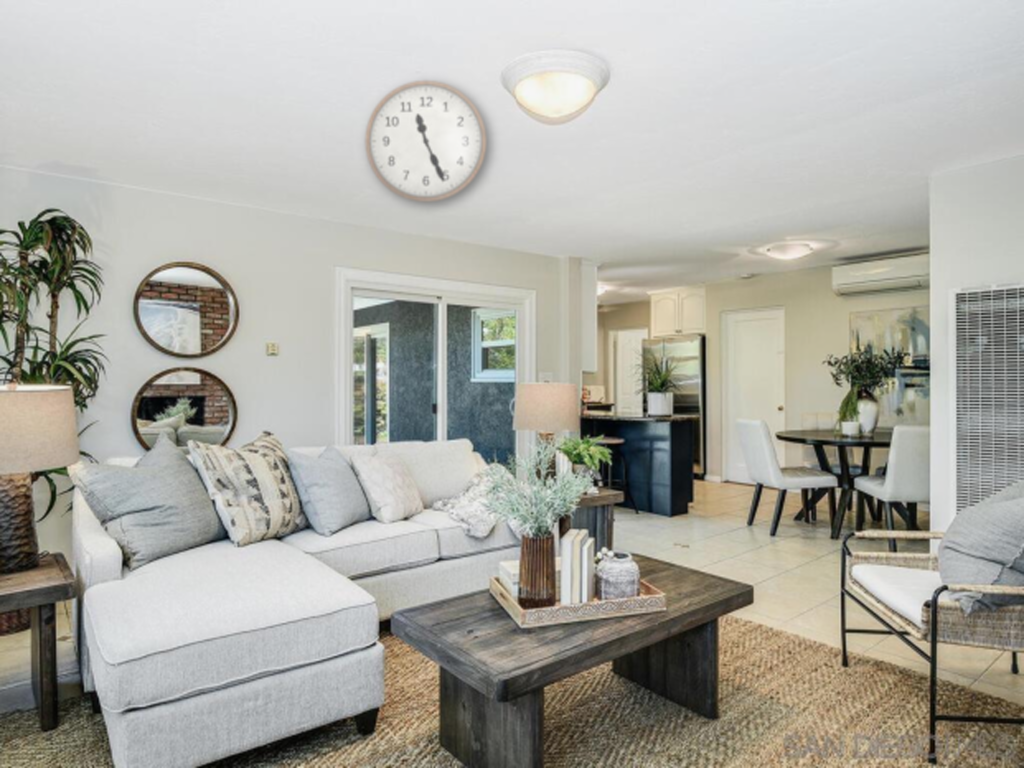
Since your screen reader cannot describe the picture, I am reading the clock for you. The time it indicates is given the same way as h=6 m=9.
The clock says h=11 m=26
